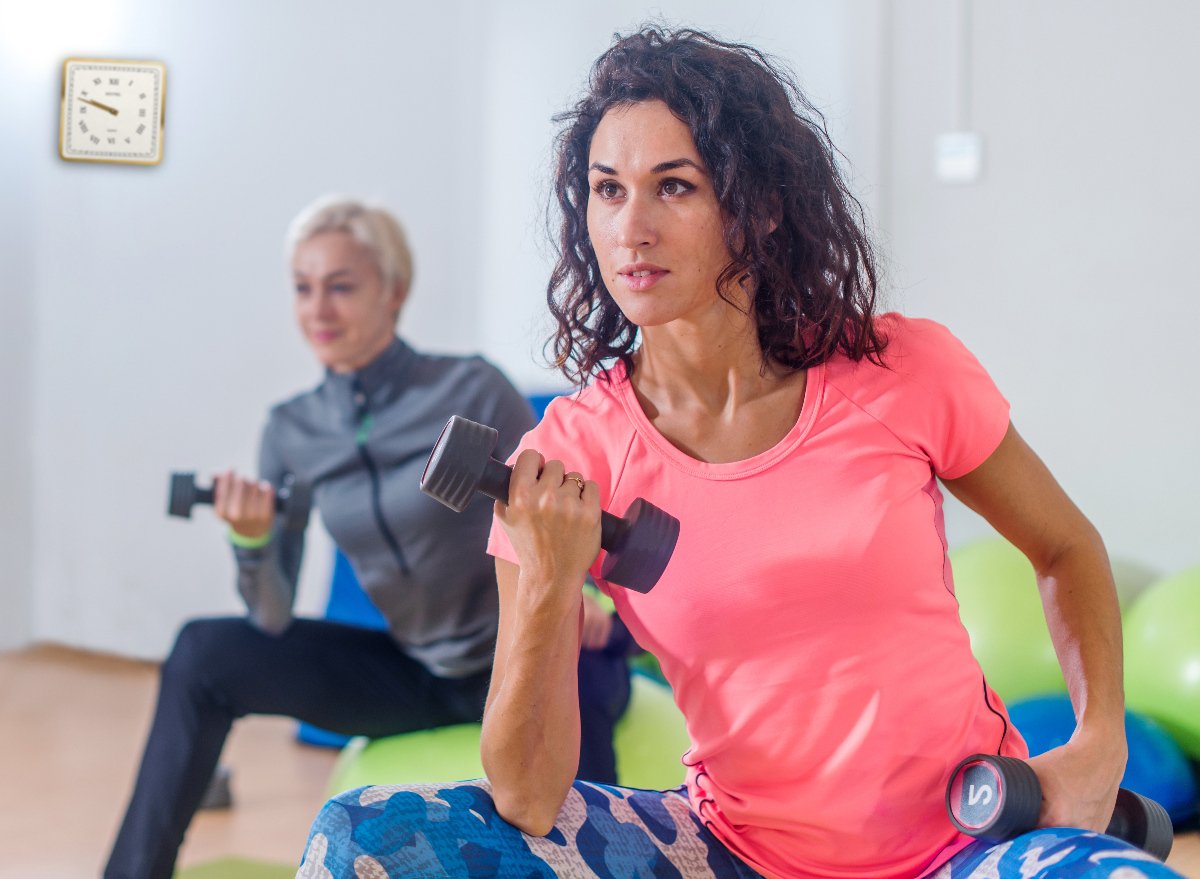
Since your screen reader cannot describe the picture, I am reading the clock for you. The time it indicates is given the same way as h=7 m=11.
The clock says h=9 m=48
